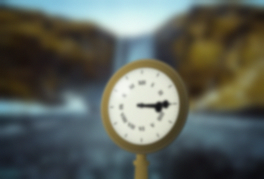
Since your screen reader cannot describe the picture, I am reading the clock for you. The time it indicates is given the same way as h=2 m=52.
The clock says h=3 m=15
